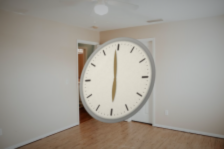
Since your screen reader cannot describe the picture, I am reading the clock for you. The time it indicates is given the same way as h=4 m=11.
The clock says h=5 m=59
